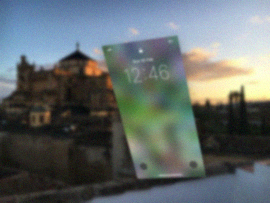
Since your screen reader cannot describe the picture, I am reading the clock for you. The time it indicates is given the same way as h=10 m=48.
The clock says h=12 m=46
